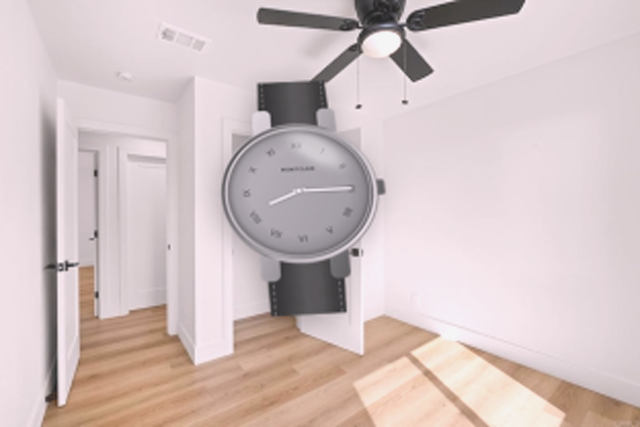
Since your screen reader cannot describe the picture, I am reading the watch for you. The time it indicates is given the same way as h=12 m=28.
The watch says h=8 m=15
